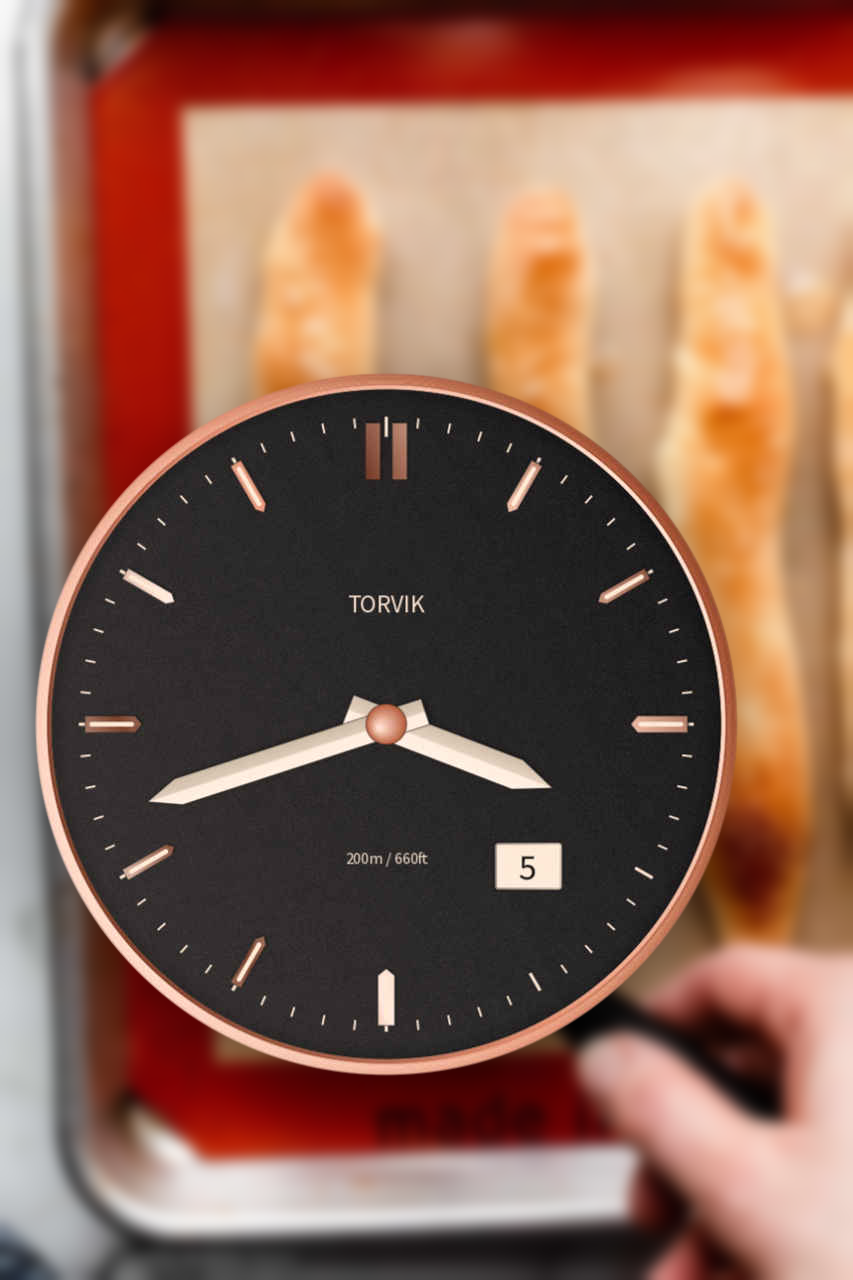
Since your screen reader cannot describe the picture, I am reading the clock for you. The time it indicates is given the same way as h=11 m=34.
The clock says h=3 m=42
